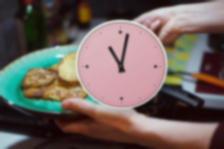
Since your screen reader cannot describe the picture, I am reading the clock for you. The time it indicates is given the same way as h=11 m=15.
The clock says h=11 m=2
